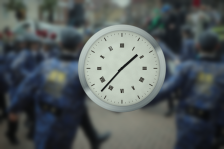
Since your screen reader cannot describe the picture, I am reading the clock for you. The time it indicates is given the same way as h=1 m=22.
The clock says h=1 m=37
